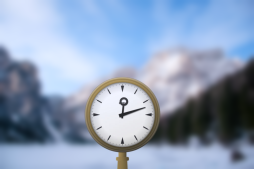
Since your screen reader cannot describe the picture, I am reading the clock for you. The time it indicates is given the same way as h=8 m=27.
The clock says h=12 m=12
